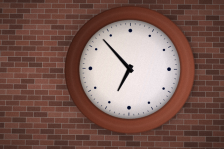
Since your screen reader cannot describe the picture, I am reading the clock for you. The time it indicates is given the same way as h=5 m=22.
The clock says h=6 m=53
